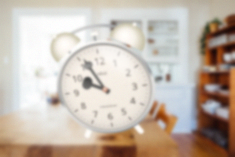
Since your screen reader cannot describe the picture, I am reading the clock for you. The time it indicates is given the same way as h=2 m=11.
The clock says h=9 m=56
